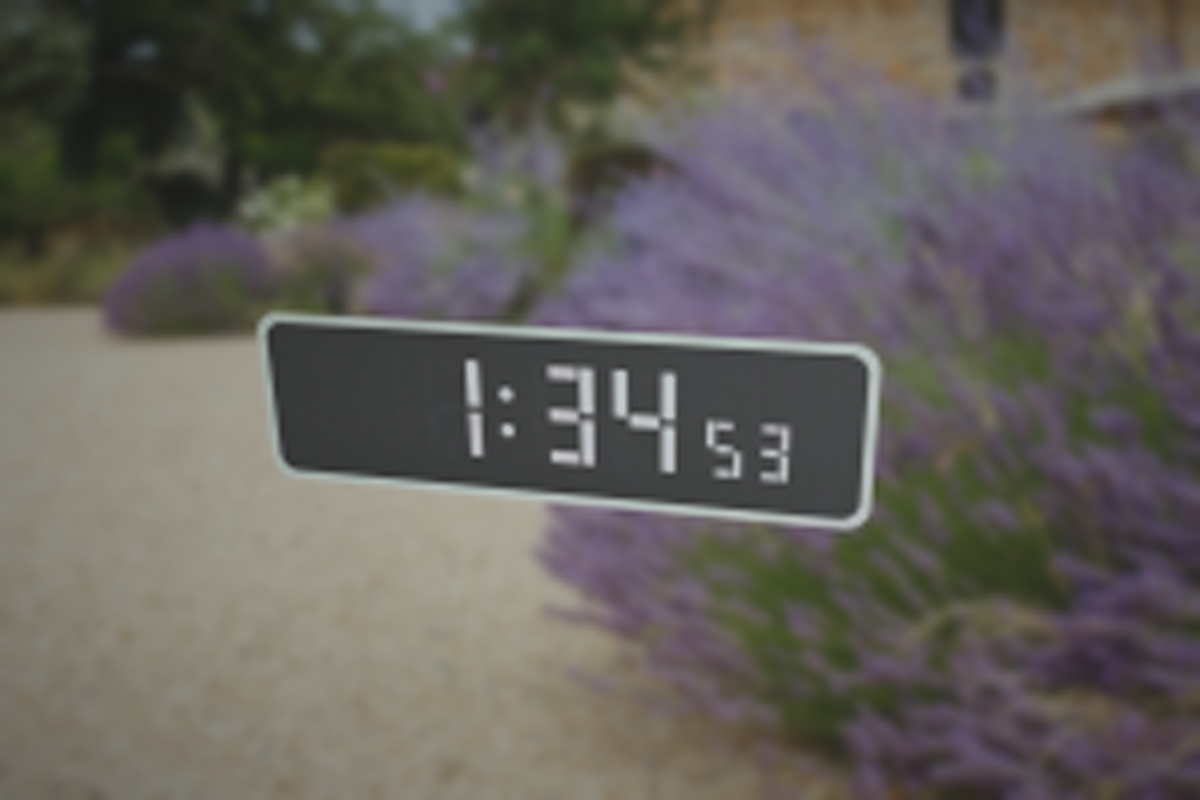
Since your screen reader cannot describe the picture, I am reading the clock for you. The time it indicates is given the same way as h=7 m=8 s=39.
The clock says h=1 m=34 s=53
